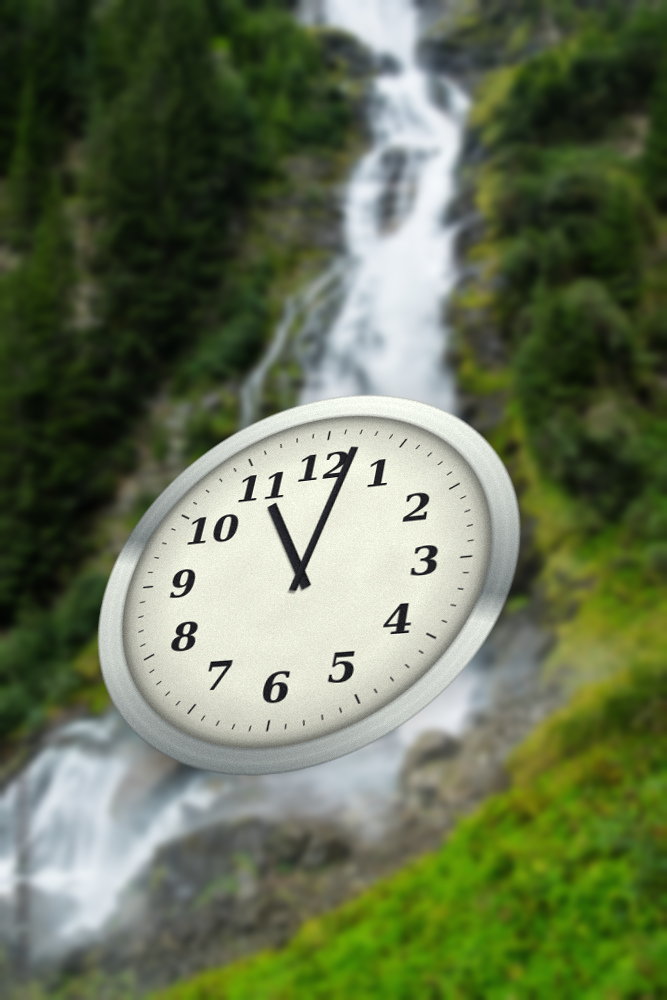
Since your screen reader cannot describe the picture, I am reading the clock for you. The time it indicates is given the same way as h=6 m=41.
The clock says h=11 m=2
